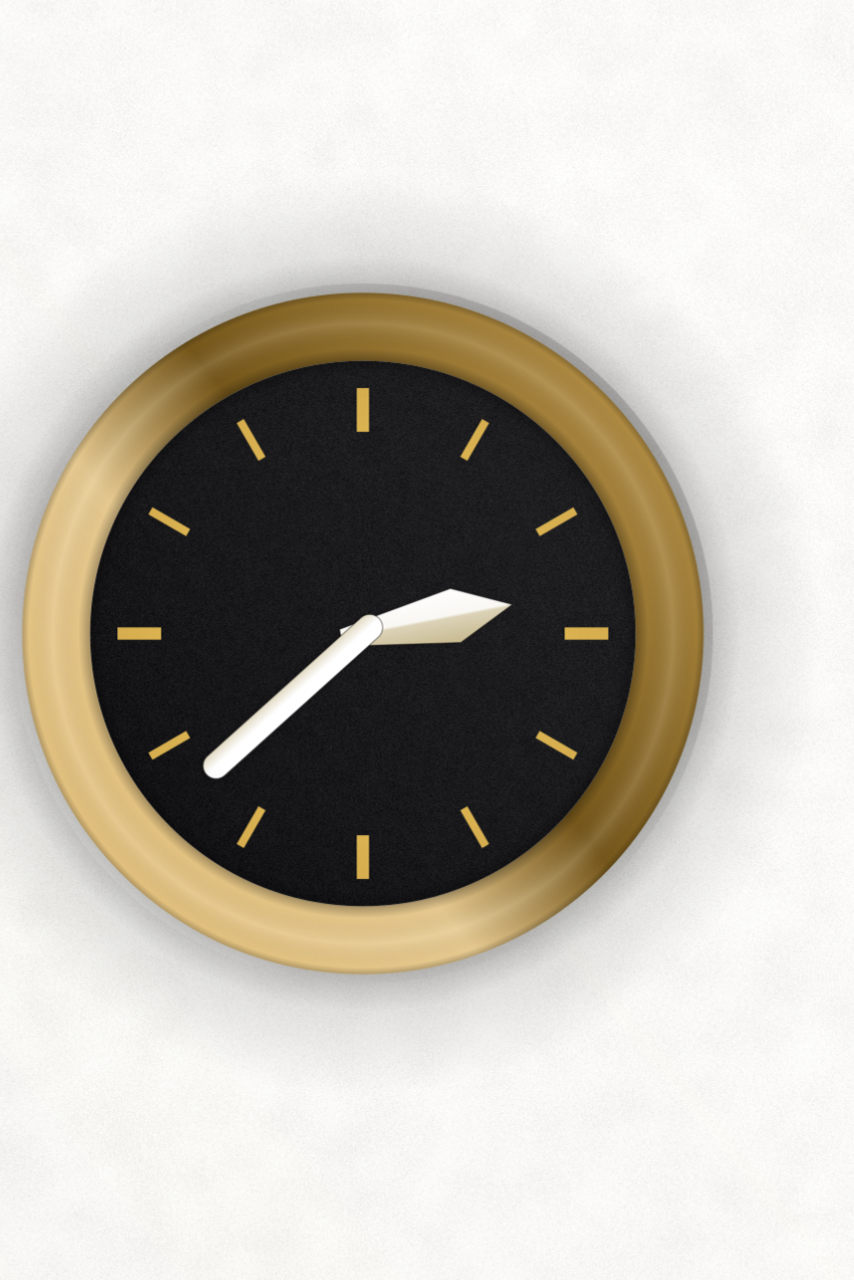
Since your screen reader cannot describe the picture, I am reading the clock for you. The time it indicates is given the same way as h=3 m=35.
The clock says h=2 m=38
